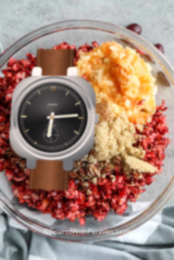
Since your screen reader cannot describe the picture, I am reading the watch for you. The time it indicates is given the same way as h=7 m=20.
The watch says h=6 m=14
